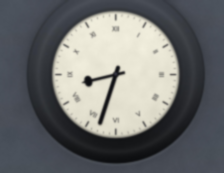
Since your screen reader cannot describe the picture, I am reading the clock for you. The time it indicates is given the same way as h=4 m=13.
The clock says h=8 m=33
